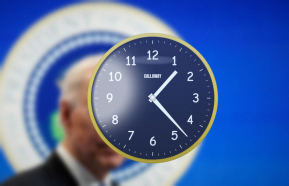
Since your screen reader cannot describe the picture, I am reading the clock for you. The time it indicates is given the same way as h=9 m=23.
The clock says h=1 m=23
